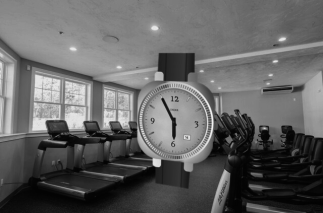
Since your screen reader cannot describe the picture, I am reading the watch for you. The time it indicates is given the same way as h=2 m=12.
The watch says h=5 m=55
